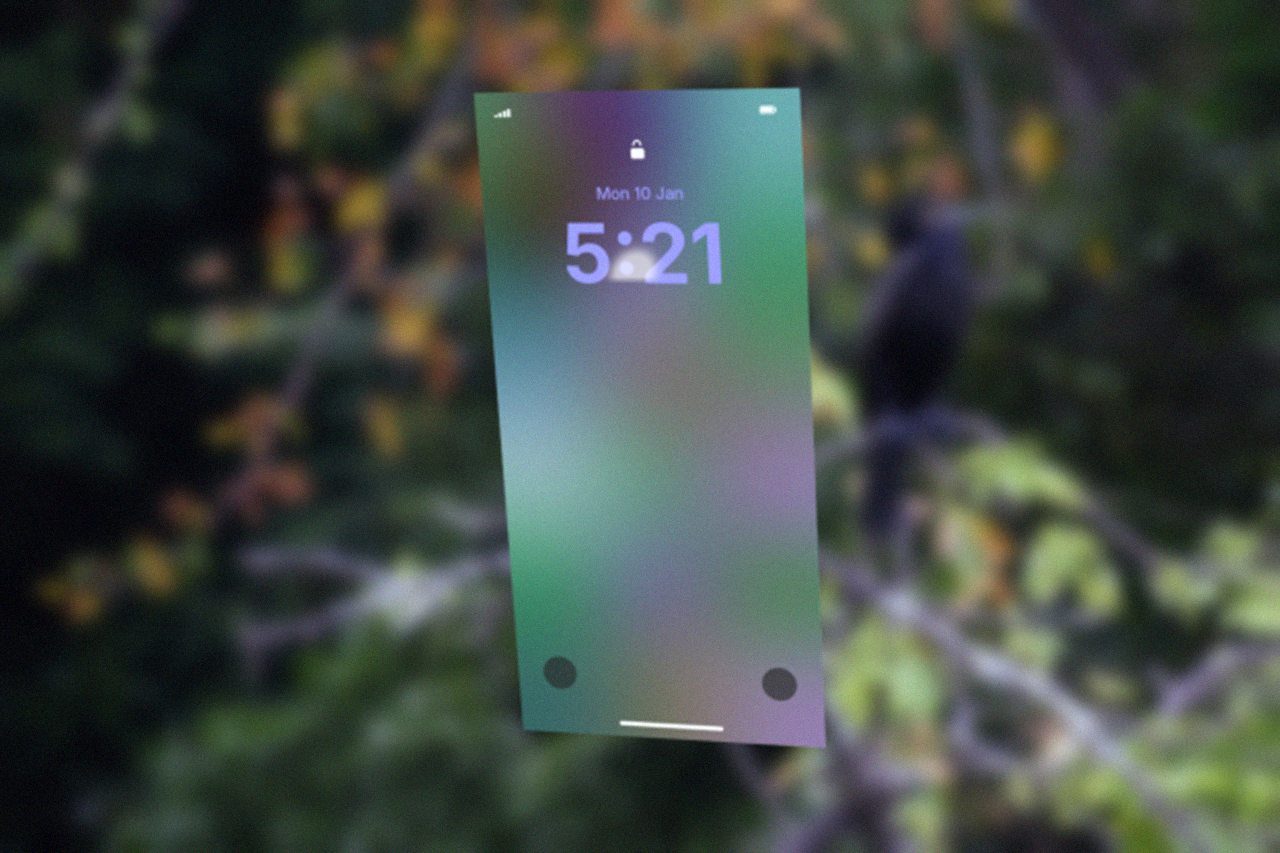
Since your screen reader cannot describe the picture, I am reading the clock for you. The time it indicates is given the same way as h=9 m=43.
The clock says h=5 m=21
